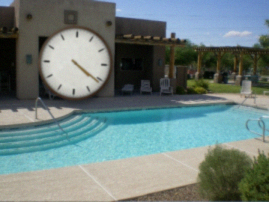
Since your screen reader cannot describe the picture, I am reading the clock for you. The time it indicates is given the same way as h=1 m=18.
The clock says h=4 m=21
